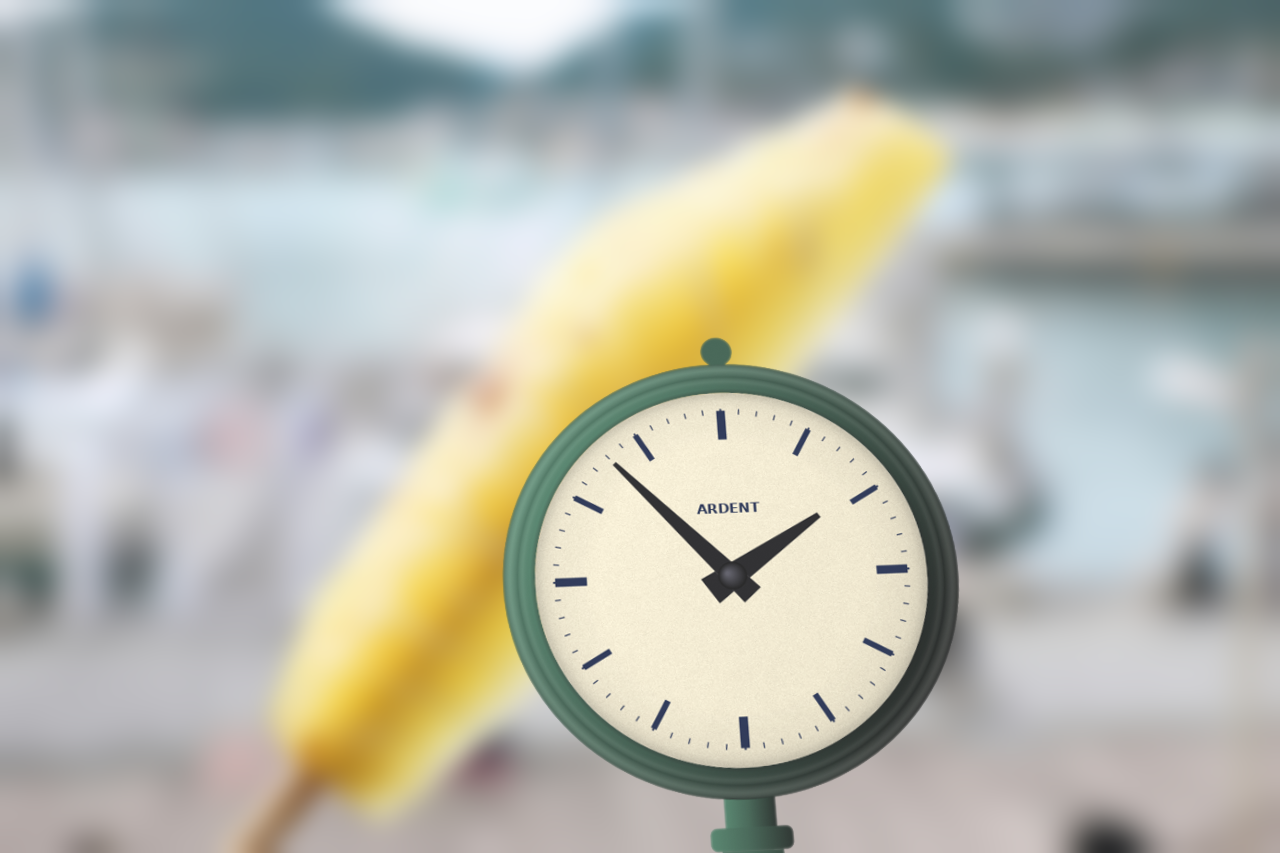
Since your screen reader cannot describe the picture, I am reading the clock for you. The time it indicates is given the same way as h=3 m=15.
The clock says h=1 m=53
